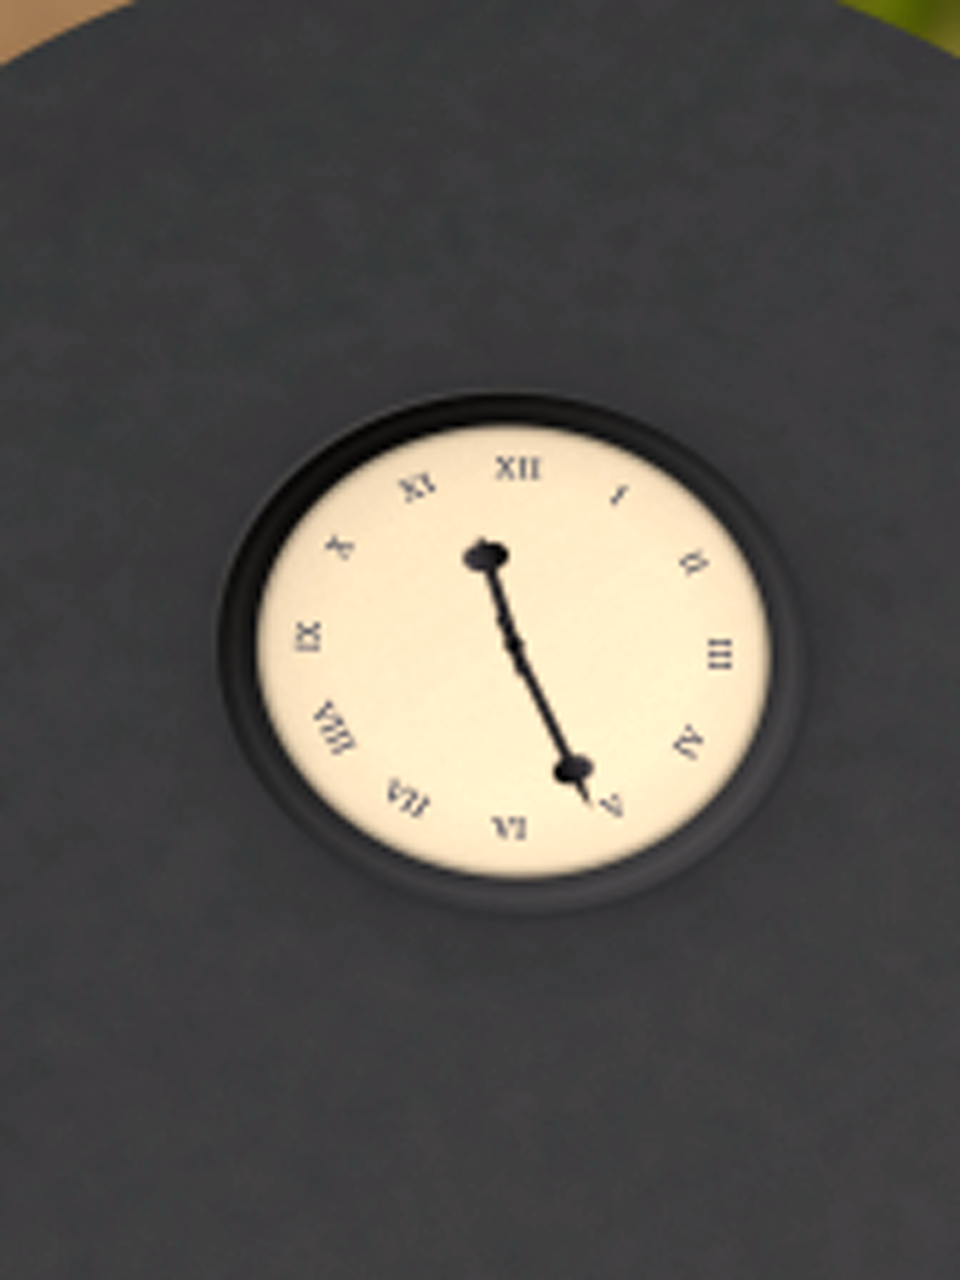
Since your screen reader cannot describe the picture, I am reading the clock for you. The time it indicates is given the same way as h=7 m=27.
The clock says h=11 m=26
